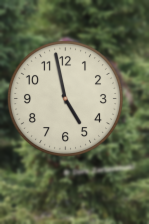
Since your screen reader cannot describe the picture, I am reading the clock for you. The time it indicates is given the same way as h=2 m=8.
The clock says h=4 m=58
